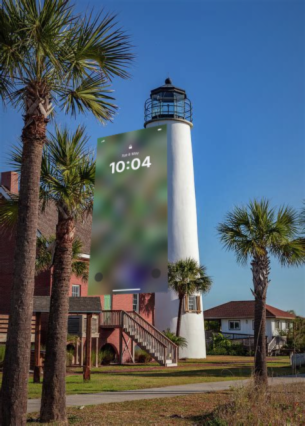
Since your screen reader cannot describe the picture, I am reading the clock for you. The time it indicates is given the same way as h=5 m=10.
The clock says h=10 m=4
